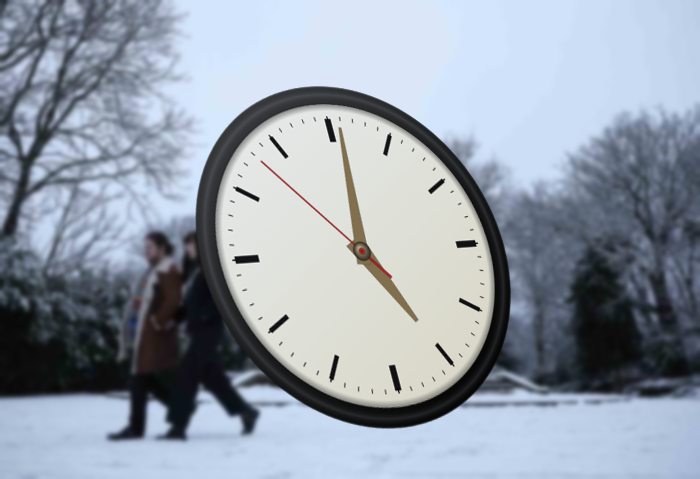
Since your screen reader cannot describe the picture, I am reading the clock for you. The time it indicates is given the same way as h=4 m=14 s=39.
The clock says h=5 m=0 s=53
